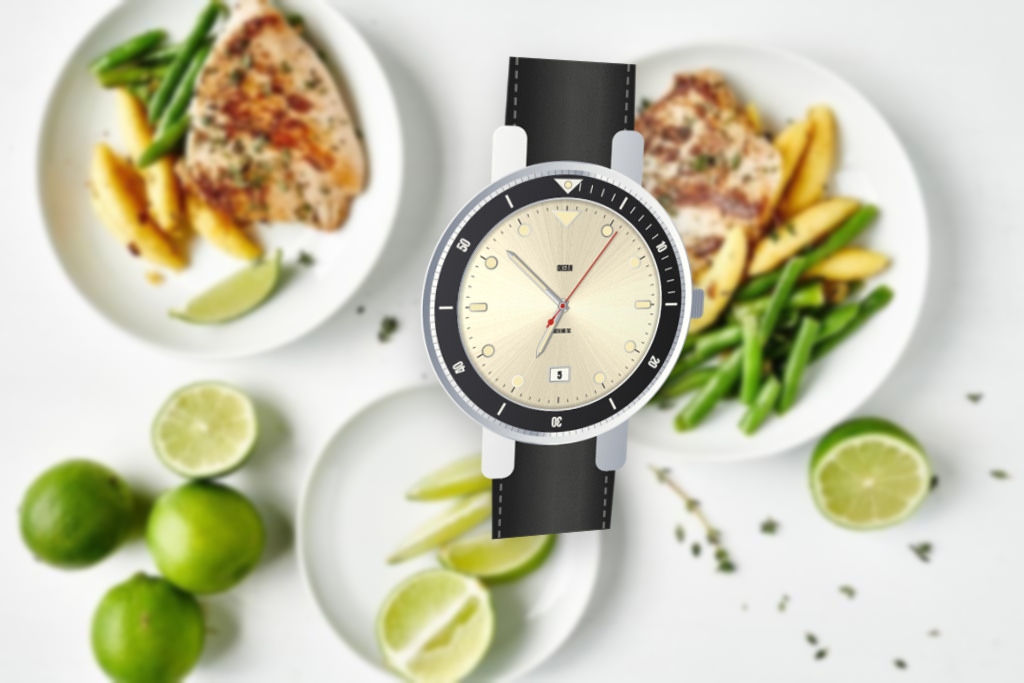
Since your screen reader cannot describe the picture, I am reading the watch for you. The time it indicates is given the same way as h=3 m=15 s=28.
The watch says h=6 m=52 s=6
